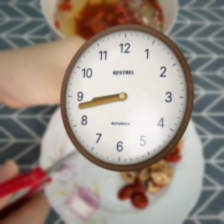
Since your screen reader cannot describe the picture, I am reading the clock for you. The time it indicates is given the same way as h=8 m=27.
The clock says h=8 m=43
